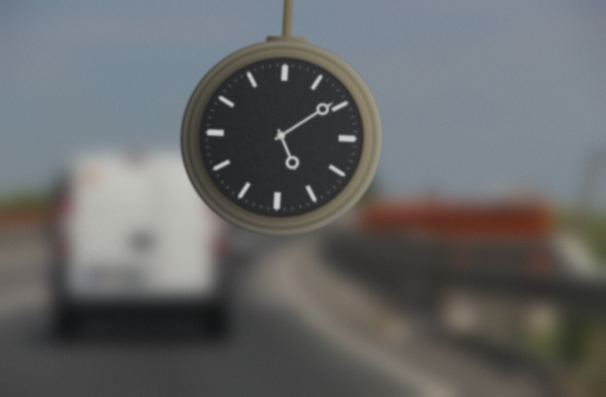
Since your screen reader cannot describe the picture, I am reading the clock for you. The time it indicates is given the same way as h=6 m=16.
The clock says h=5 m=9
